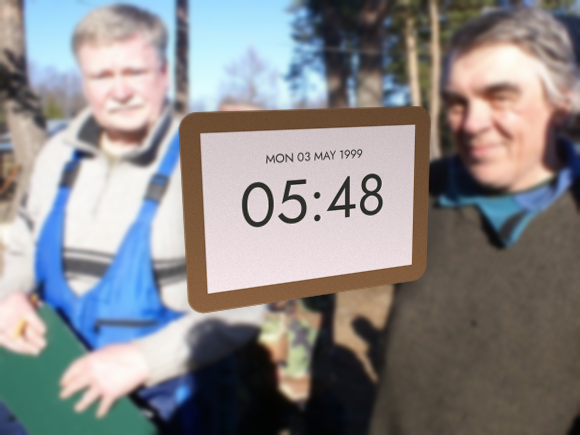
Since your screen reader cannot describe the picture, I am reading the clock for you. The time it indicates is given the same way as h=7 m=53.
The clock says h=5 m=48
